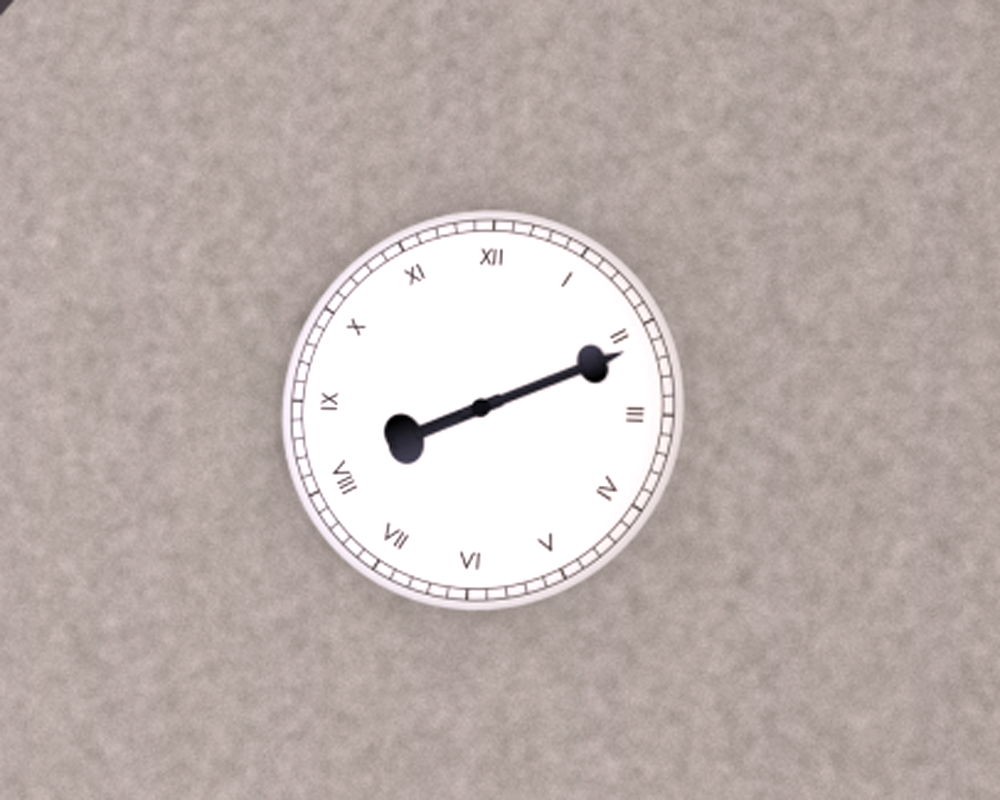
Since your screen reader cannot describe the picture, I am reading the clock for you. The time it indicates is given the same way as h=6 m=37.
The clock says h=8 m=11
